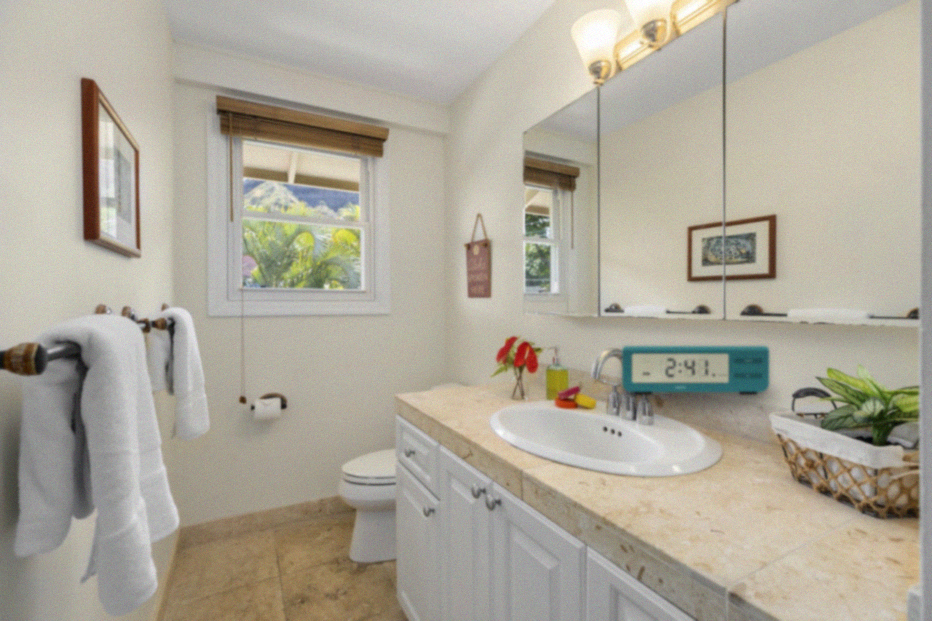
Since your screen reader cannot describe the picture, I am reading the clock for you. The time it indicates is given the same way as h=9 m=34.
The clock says h=2 m=41
